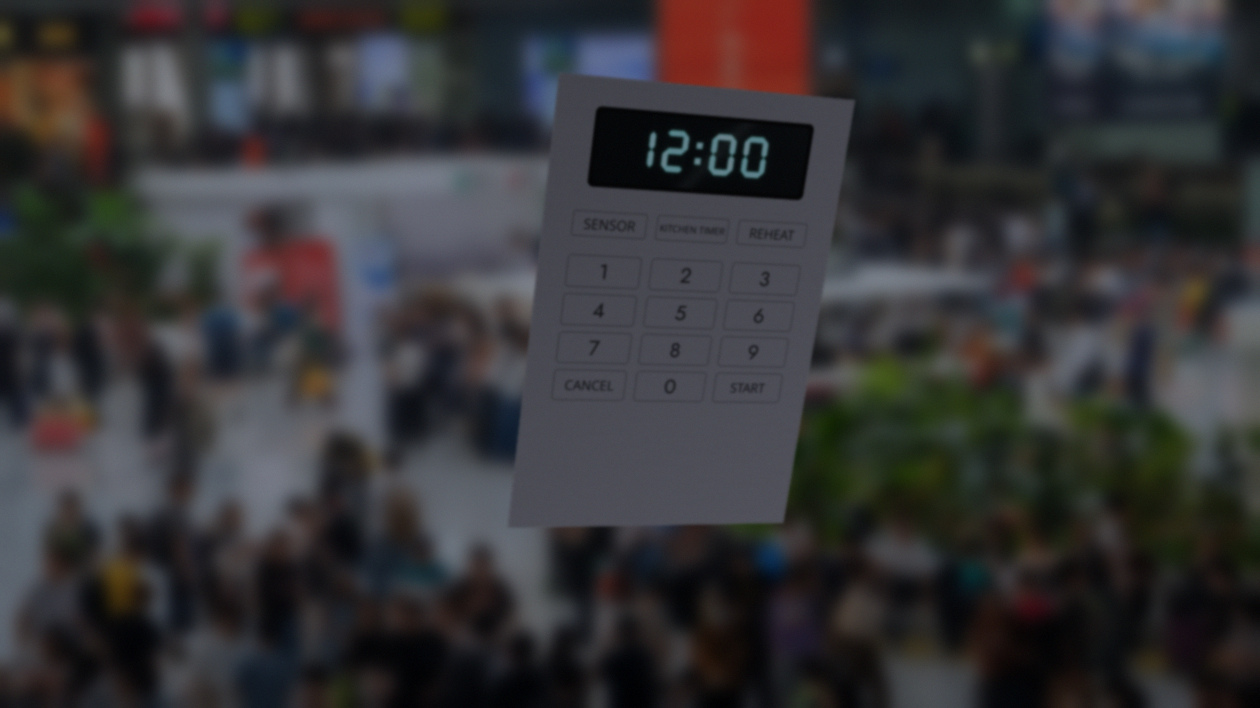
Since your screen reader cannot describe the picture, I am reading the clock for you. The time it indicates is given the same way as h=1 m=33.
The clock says h=12 m=0
